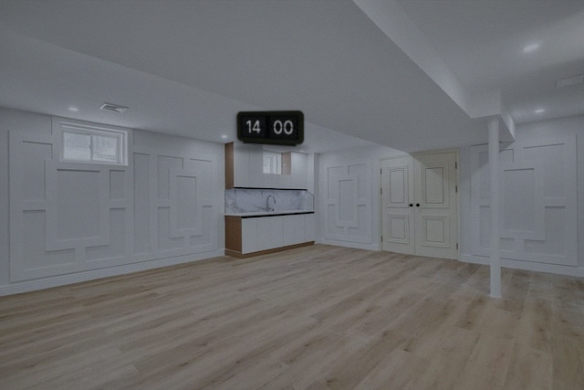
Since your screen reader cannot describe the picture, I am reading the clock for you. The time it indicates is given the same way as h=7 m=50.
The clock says h=14 m=0
